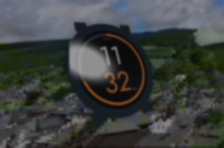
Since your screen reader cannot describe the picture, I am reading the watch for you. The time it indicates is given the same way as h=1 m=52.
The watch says h=11 m=32
